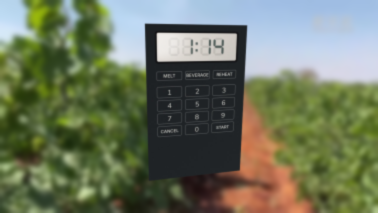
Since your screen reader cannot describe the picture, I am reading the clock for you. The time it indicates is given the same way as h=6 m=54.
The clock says h=1 m=14
